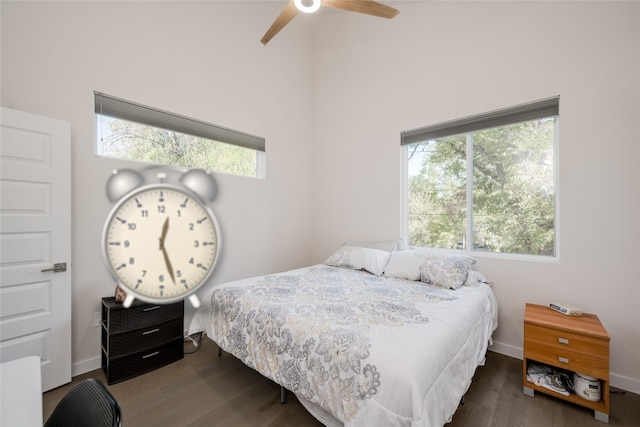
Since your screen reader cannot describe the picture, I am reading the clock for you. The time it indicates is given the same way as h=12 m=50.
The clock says h=12 m=27
